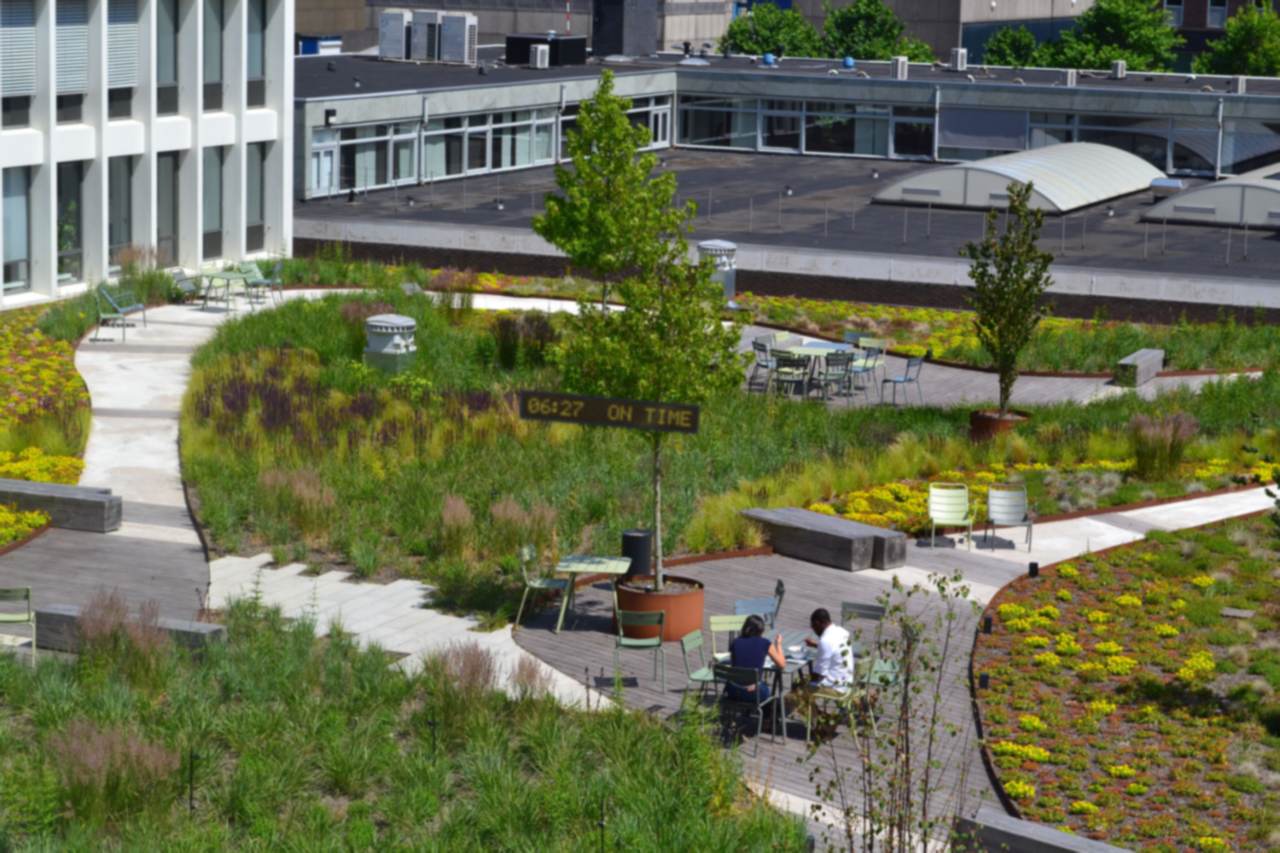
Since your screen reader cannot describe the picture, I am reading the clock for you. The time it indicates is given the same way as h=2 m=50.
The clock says h=6 m=27
